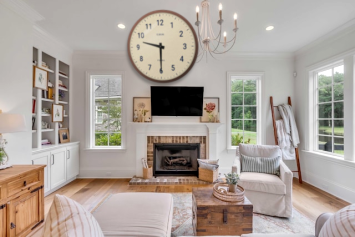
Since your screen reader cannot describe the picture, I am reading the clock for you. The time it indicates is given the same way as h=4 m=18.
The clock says h=9 m=30
